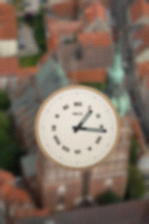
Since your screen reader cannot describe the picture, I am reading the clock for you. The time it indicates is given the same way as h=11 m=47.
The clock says h=1 m=16
